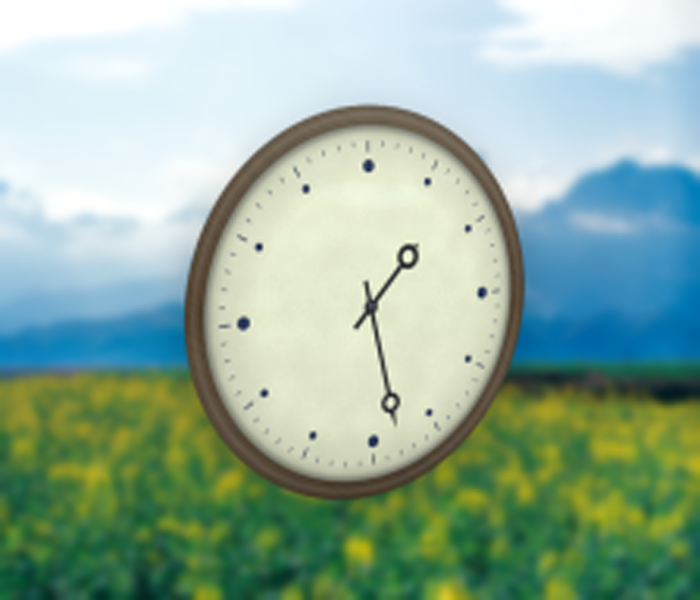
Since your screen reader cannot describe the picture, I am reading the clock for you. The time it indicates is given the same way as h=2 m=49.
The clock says h=1 m=28
